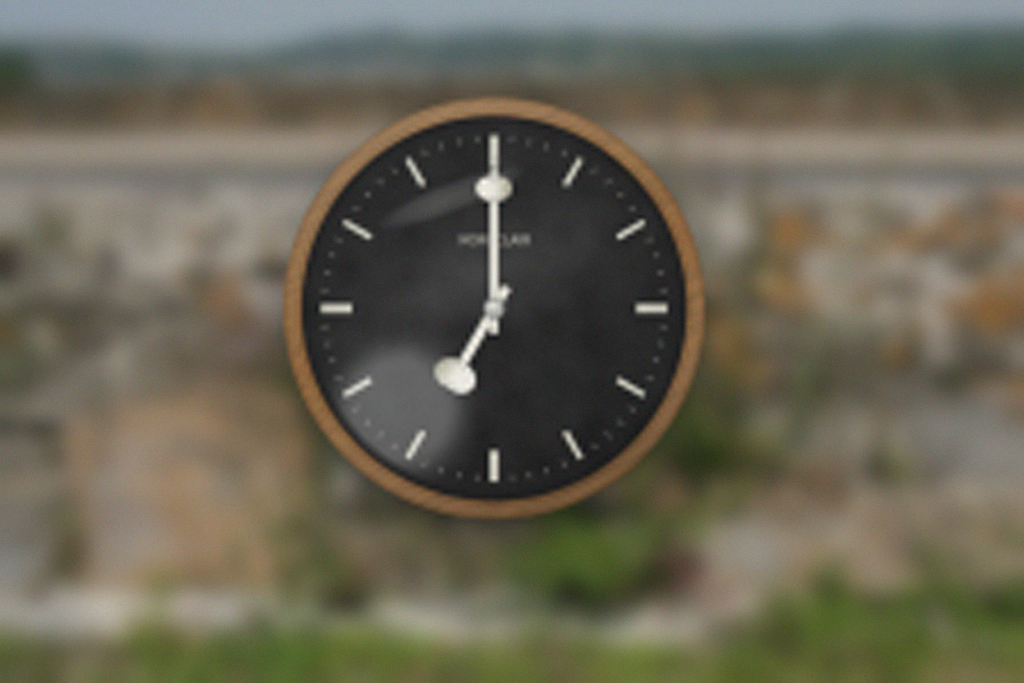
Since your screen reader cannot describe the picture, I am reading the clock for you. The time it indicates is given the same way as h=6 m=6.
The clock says h=7 m=0
